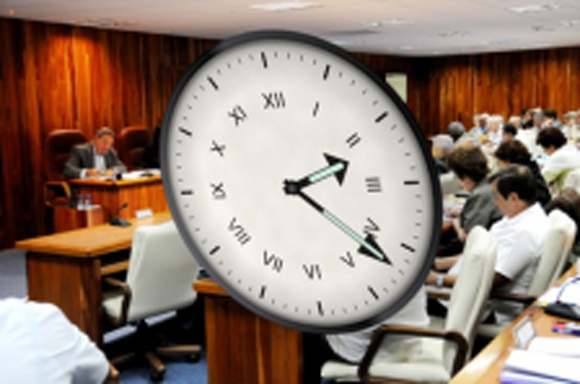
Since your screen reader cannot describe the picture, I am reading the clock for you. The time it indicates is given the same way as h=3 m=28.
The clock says h=2 m=22
